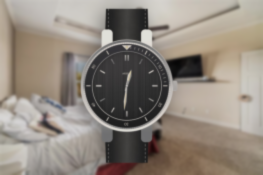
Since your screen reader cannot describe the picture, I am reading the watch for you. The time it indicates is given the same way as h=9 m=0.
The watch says h=12 m=31
